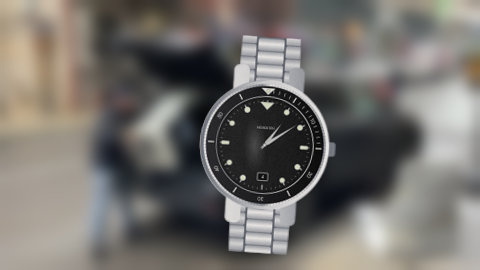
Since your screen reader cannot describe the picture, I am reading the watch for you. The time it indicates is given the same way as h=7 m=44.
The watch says h=1 m=9
